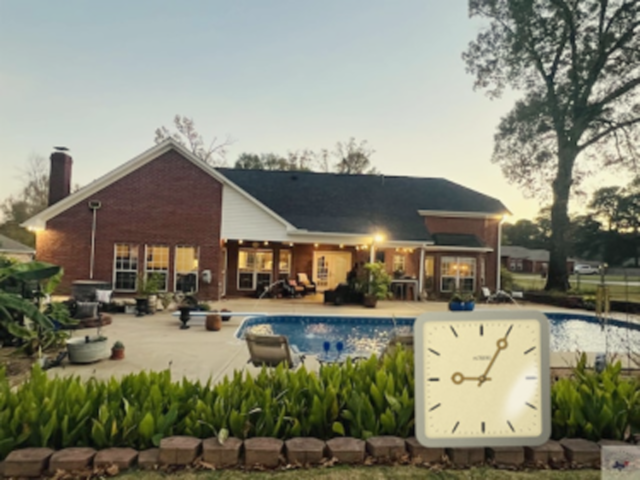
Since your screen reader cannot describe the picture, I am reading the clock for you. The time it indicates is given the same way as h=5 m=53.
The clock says h=9 m=5
